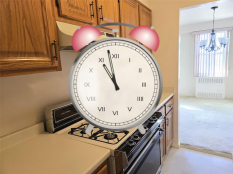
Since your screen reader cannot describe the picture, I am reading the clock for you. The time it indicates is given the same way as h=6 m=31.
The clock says h=10 m=58
